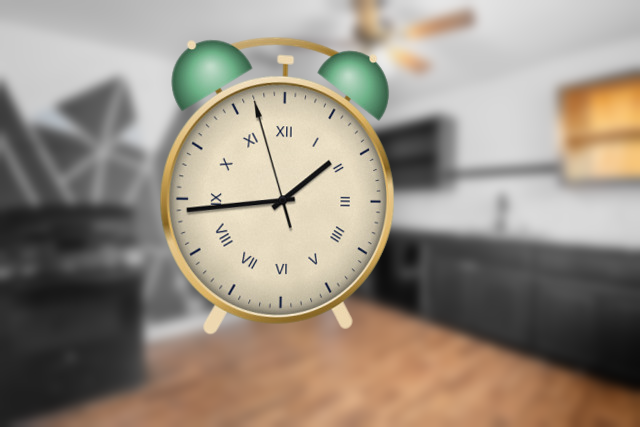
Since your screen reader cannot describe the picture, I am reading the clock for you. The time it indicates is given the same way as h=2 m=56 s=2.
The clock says h=1 m=43 s=57
